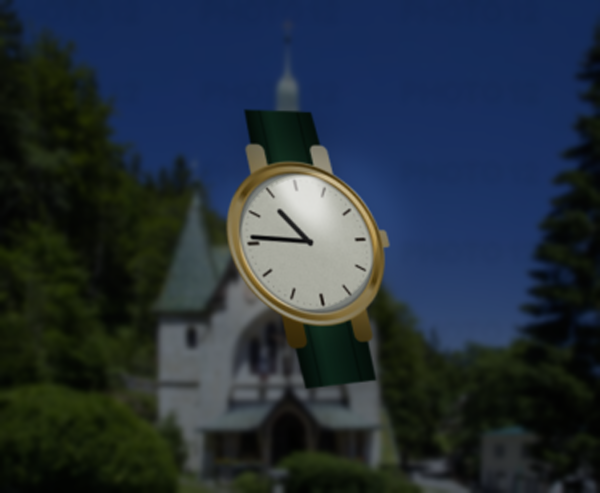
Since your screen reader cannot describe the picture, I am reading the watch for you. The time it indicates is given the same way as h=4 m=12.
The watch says h=10 m=46
